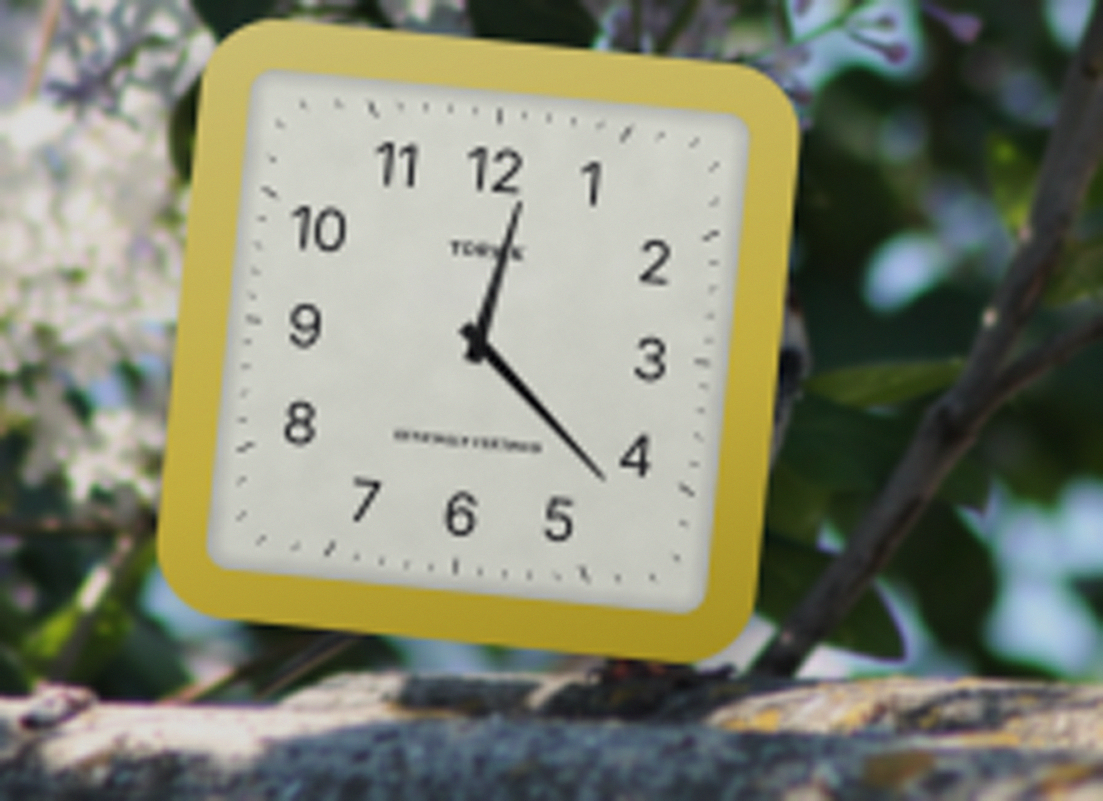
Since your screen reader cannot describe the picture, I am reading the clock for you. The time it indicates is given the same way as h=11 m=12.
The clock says h=12 m=22
